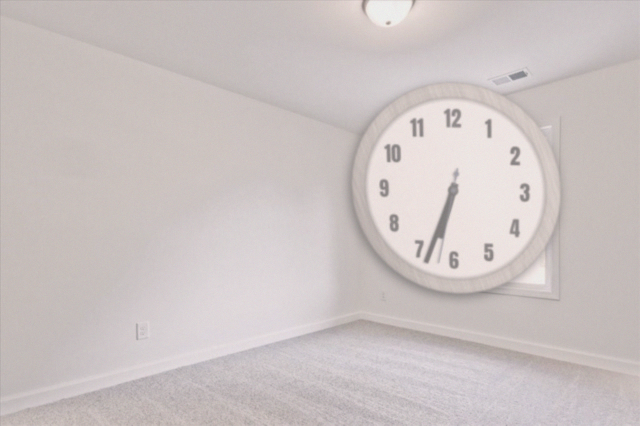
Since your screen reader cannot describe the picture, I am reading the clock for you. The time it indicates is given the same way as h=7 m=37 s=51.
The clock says h=6 m=33 s=32
